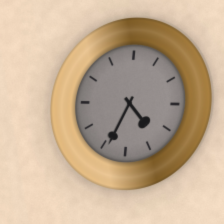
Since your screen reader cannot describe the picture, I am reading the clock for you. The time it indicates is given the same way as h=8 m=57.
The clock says h=4 m=34
